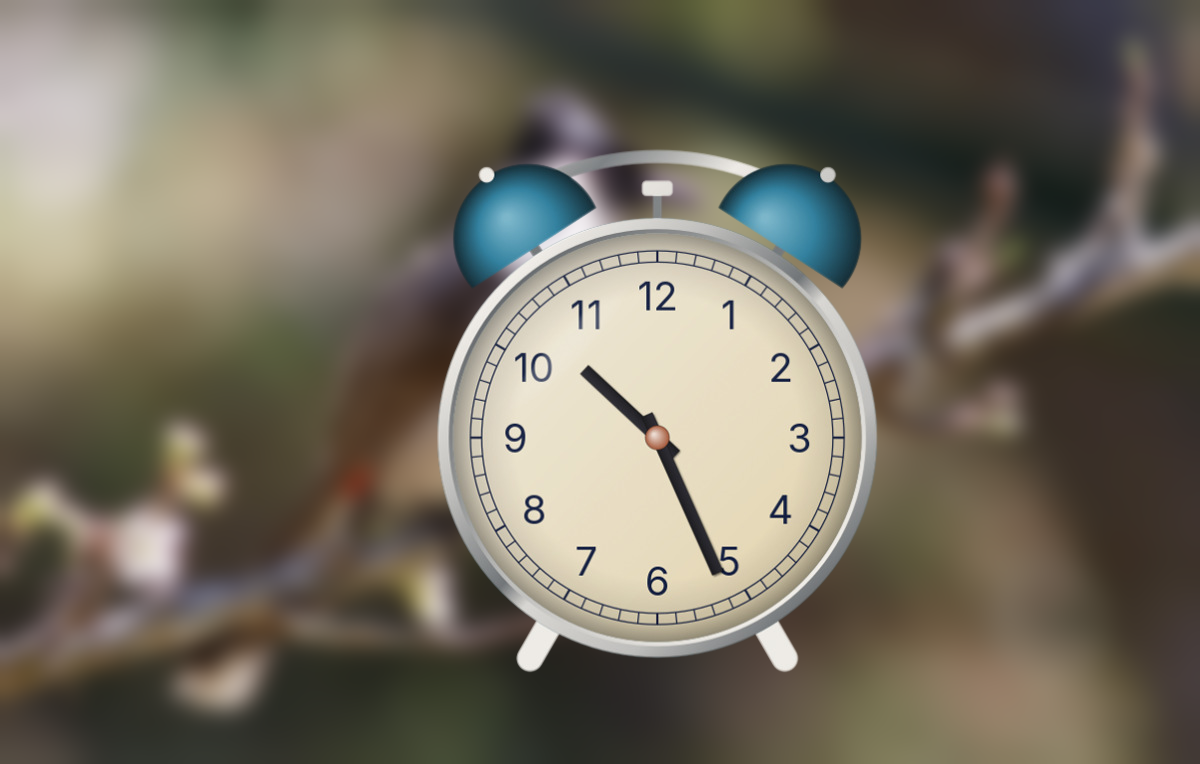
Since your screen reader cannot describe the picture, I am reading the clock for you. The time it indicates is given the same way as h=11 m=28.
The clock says h=10 m=26
